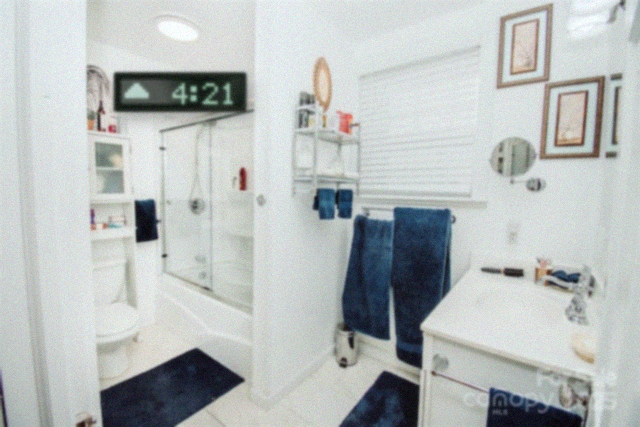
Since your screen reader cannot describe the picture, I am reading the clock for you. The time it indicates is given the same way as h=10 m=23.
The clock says h=4 m=21
